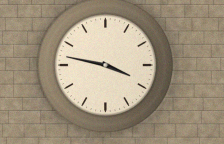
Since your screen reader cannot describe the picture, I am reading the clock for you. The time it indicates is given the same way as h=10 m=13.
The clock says h=3 m=47
